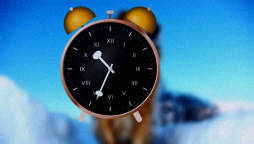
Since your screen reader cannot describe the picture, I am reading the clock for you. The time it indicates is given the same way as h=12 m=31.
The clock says h=10 m=34
